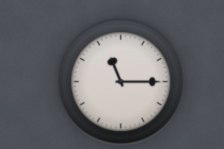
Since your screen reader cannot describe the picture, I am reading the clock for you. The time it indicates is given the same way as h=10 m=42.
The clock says h=11 m=15
